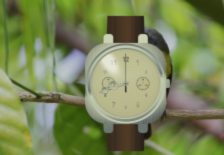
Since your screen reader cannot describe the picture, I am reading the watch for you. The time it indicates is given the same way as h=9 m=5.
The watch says h=8 m=42
